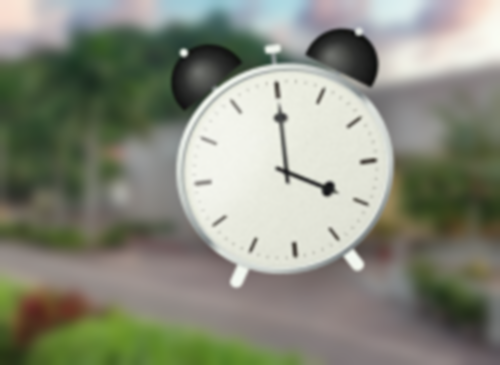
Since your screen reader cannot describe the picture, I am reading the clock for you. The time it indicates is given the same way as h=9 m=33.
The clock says h=4 m=0
